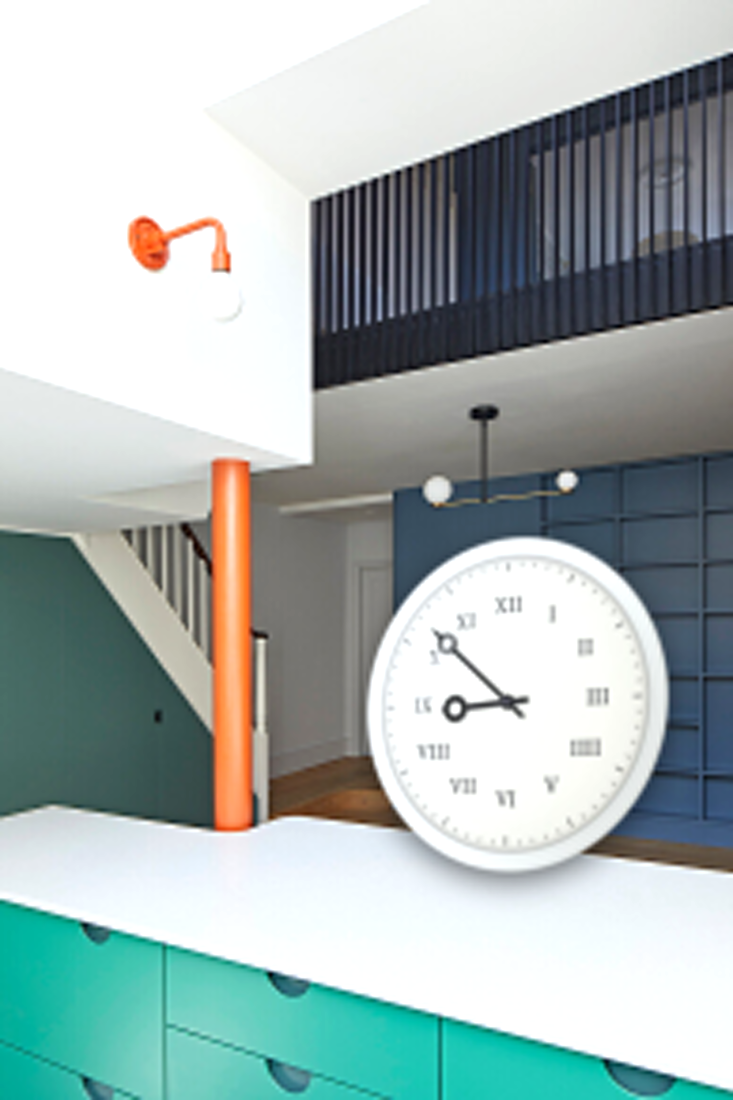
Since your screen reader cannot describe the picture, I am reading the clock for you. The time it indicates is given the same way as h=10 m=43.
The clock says h=8 m=52
